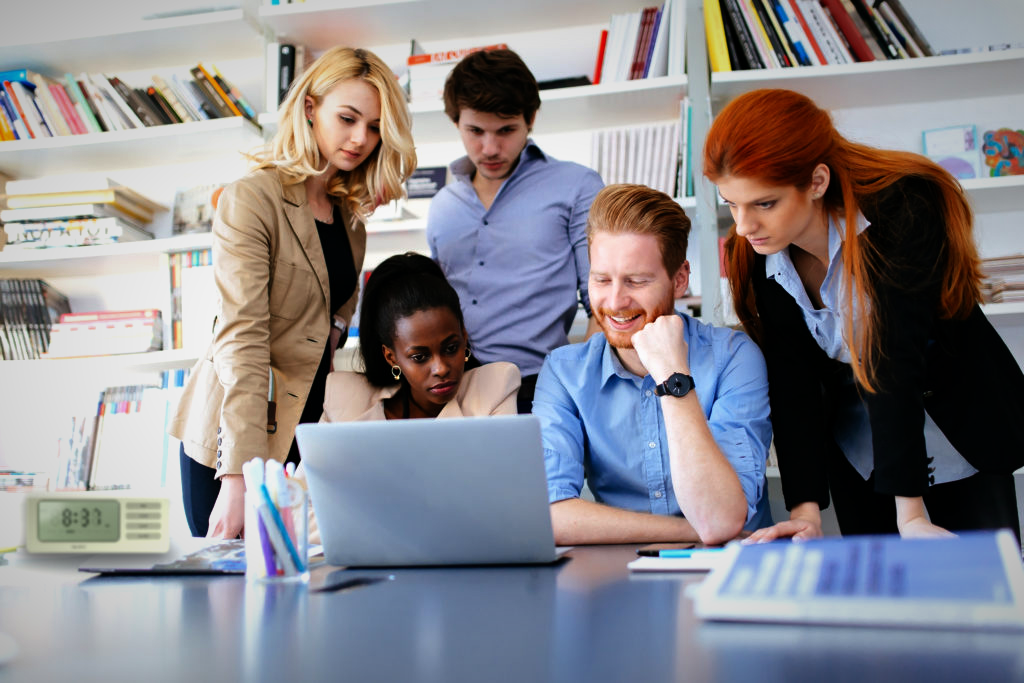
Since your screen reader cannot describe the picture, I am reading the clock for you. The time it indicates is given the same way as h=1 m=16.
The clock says h=8 m=37
